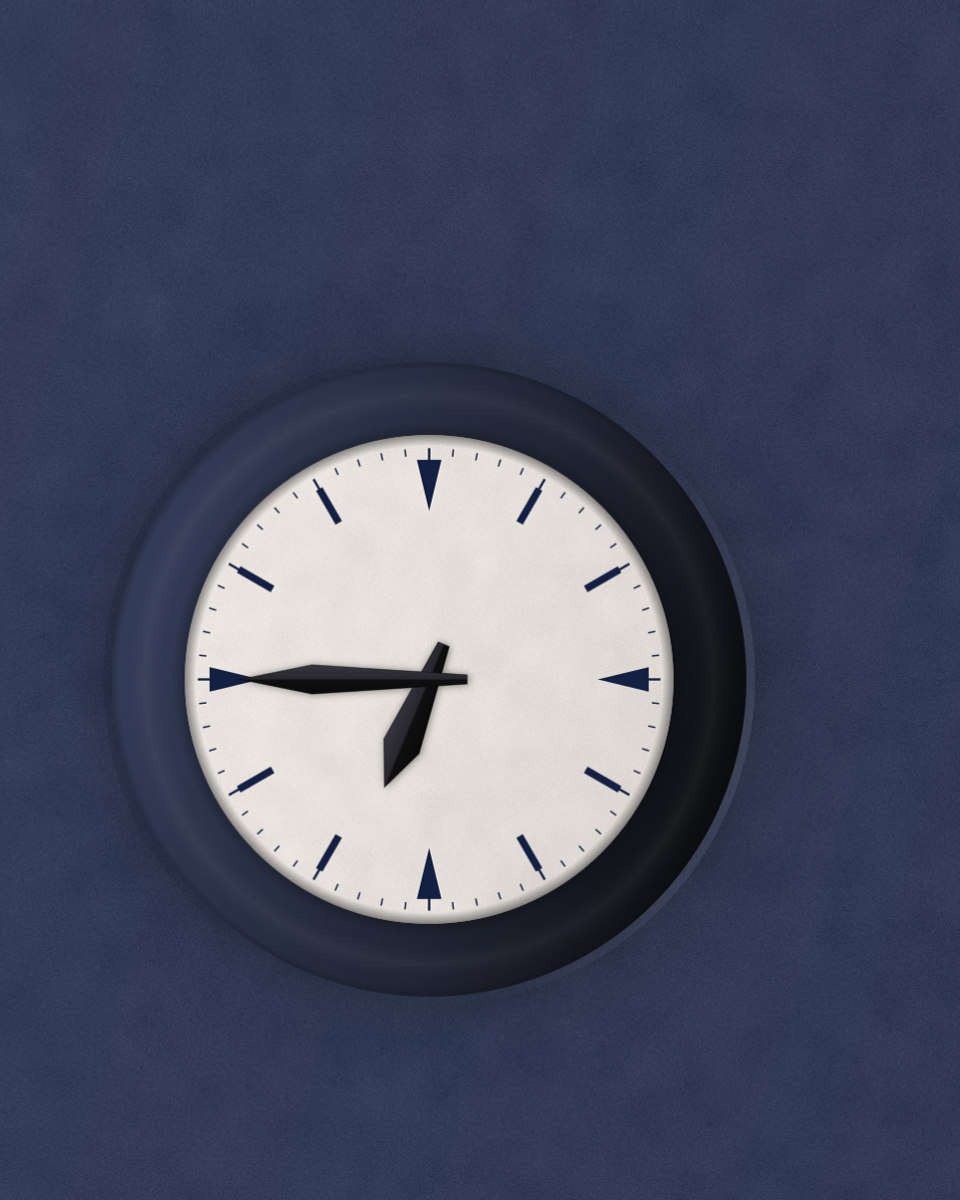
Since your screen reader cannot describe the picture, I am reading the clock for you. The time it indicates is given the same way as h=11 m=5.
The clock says h=6 m=45
